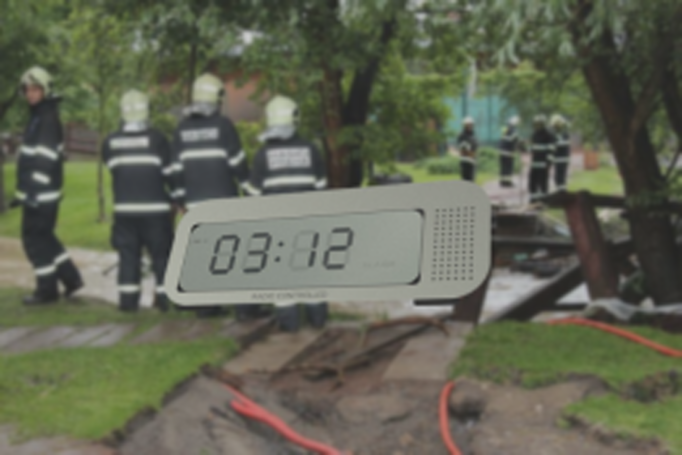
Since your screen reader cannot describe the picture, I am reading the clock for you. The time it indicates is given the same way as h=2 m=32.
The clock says h=3 m=12
